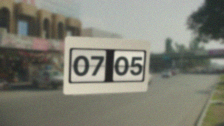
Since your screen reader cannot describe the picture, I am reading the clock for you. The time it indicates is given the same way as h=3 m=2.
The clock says h=7 m=5
